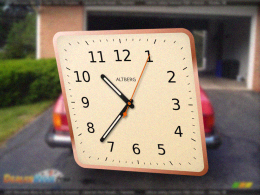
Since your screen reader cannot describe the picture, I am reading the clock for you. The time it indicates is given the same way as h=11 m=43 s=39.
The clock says h=10 m=37 s=5
